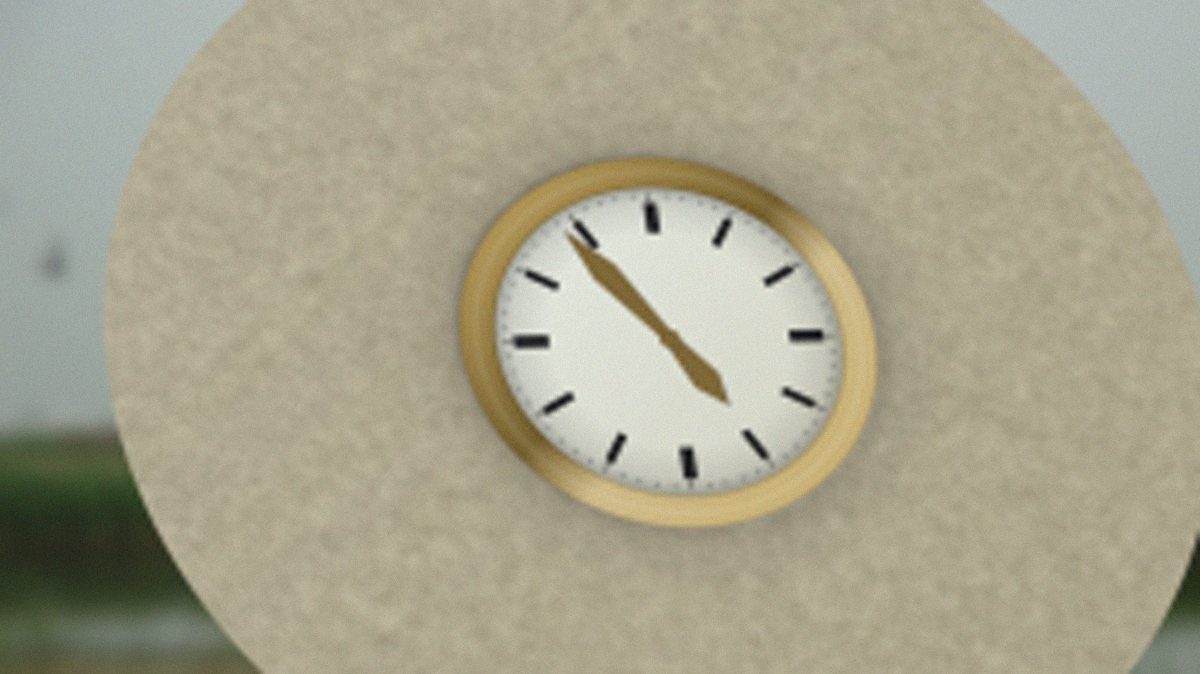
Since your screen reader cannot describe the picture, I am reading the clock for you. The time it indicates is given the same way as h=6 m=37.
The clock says h=4 m=54
